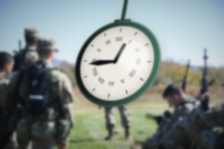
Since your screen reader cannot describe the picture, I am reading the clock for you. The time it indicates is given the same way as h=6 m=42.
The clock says h=12 m=44
